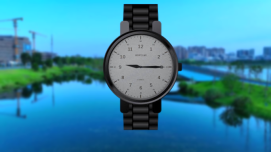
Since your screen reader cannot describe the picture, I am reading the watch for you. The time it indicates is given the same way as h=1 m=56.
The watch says h=9 m=15
